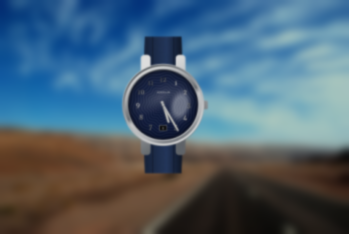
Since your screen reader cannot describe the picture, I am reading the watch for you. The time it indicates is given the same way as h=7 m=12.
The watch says h=5 m=25
